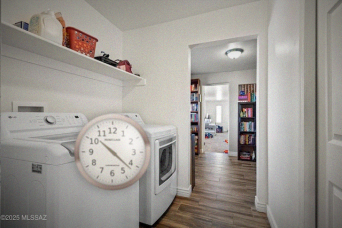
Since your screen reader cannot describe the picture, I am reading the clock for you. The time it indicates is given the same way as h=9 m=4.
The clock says h=10 m=22
